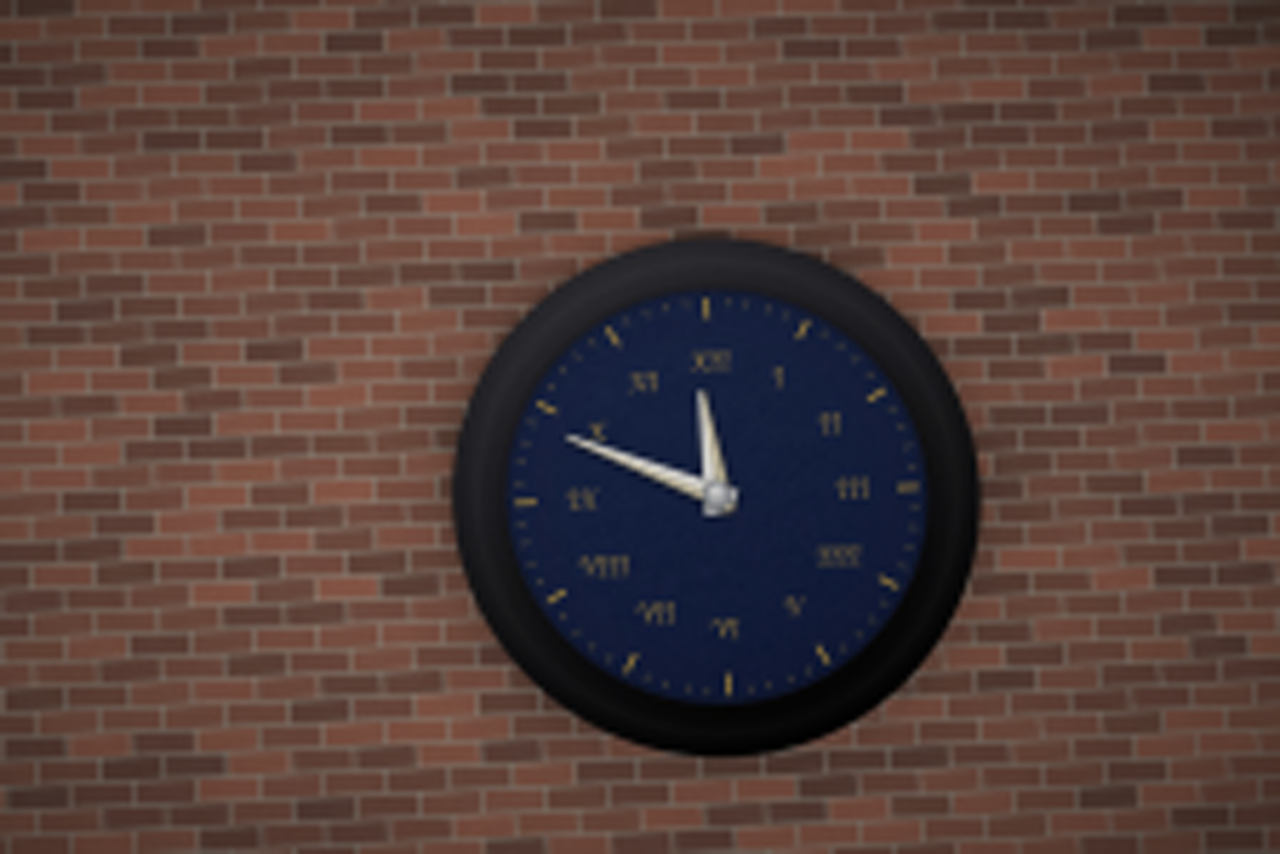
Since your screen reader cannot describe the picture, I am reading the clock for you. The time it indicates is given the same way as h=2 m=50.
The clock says h=11 m=49
